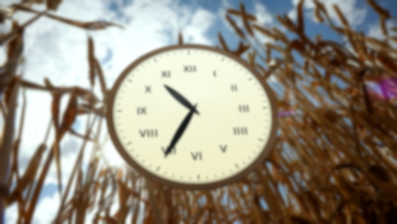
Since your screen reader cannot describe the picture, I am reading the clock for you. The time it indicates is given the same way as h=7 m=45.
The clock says h=10 m=35
